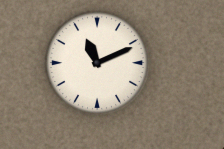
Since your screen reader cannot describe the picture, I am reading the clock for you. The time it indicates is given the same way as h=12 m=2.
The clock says h=11 m=11
